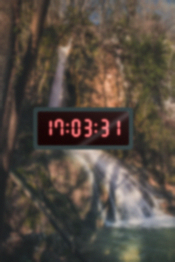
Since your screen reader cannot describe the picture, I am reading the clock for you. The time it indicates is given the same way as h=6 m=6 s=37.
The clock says h=17 m=3 s=31
